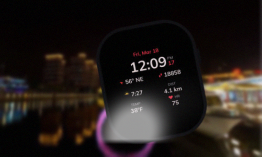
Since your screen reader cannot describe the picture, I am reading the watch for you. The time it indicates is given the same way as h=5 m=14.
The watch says h=12 m=9
